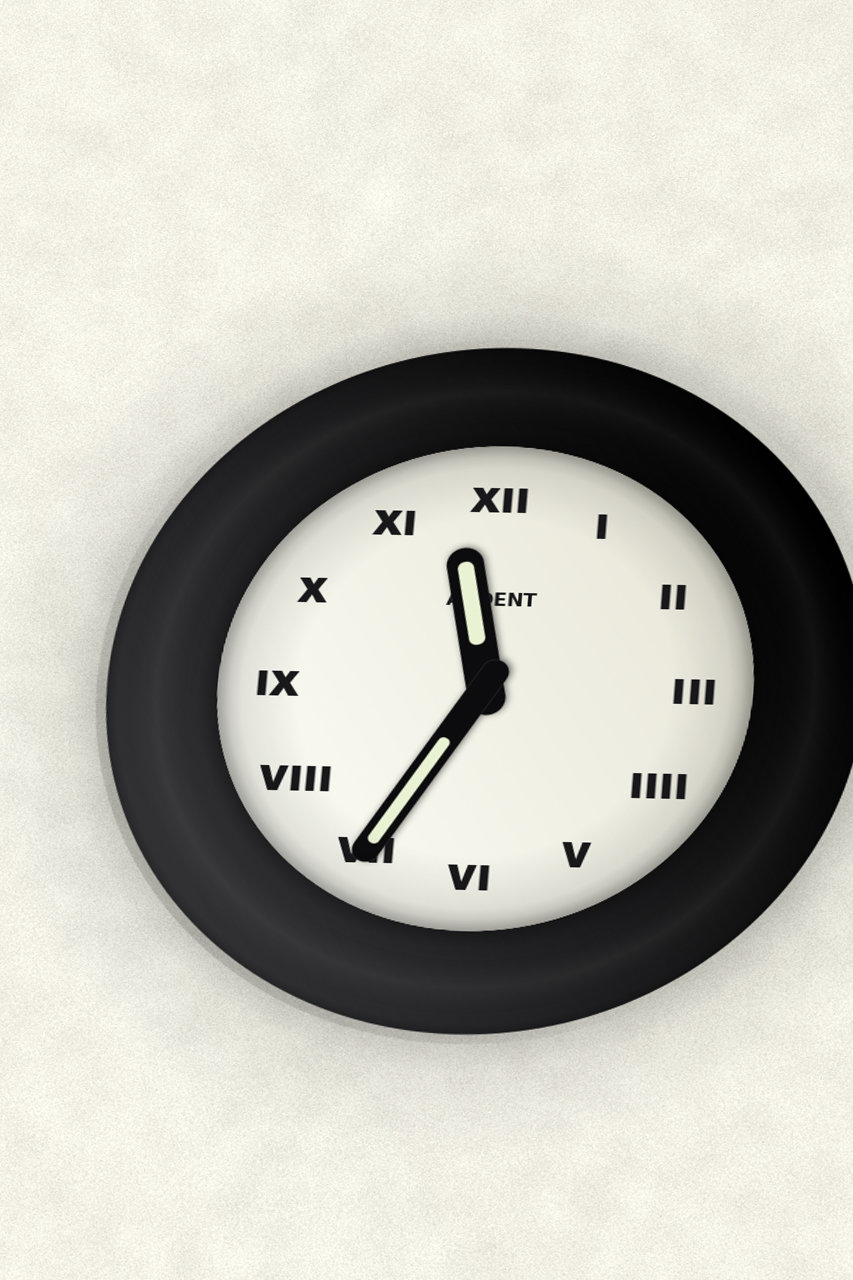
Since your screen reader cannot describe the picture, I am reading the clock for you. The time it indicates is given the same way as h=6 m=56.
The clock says h=11 m=35
